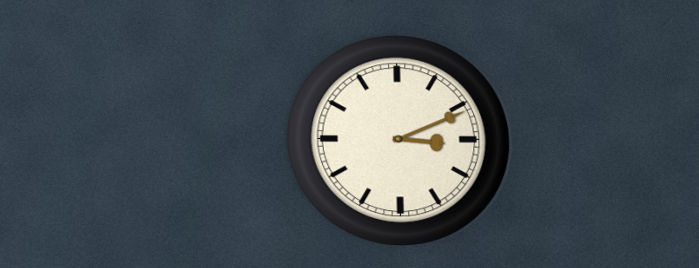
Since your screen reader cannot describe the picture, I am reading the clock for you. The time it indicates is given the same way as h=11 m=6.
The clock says h=3 m=11
